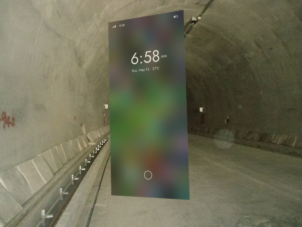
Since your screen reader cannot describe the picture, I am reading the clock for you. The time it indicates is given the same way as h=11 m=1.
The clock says h=6 m=58
